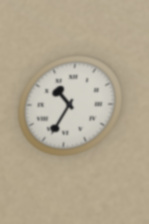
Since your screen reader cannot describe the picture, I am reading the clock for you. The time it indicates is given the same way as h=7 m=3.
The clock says h=10 m=34
